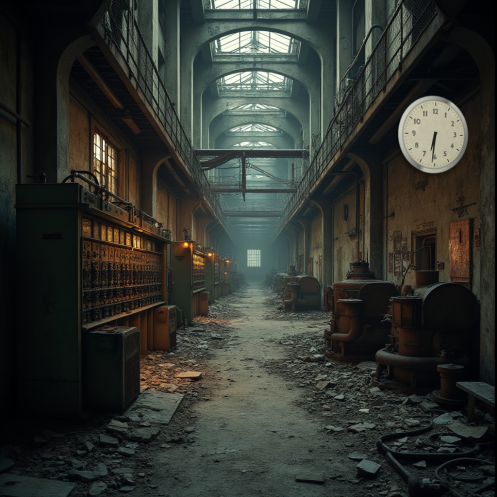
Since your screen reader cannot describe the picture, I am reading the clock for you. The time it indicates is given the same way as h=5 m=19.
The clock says h=6 m=31
